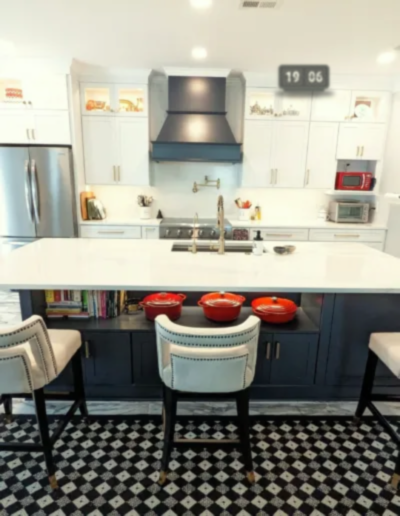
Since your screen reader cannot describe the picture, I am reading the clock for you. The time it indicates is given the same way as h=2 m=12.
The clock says h=19 m=6
